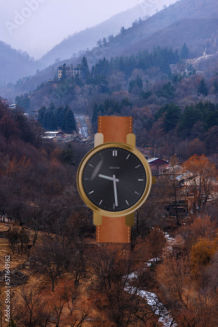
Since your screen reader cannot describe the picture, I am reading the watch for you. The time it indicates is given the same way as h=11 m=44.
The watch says h=9 m=29
